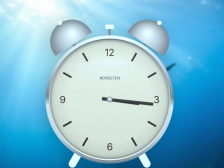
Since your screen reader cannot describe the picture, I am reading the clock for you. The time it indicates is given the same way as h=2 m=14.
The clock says h=3 m=16
